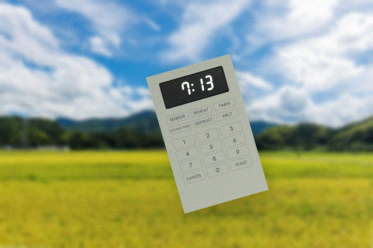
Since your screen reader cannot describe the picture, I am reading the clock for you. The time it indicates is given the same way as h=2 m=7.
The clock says h=7 m=13
